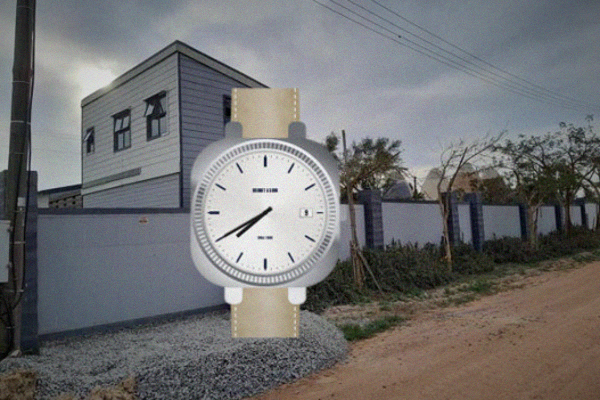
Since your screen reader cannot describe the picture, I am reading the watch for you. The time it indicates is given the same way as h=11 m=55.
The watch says h=7 m=40
